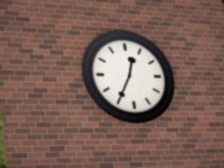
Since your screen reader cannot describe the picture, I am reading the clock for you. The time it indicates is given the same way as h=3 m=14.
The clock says h=12 m=35
